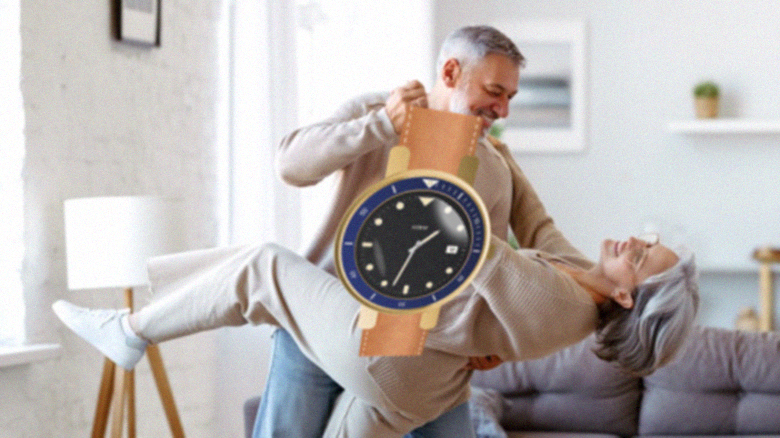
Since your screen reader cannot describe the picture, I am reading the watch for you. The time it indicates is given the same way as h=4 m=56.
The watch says h=1 m=33
